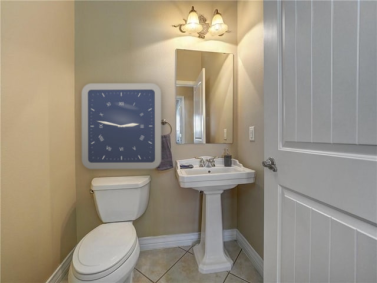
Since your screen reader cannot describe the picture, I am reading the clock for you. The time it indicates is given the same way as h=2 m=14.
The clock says h=2 m=47
